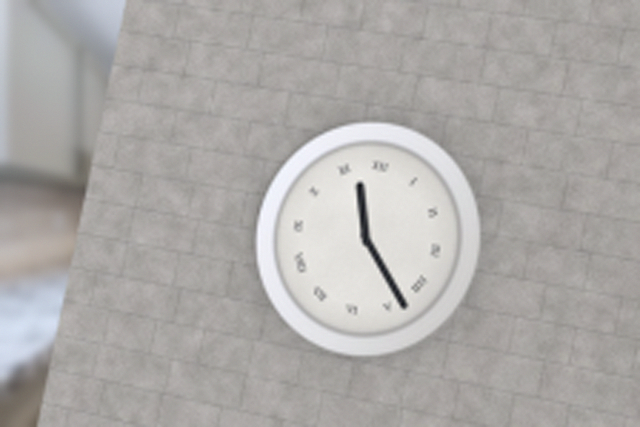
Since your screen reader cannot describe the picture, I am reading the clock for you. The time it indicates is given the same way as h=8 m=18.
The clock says h=11 m=23
